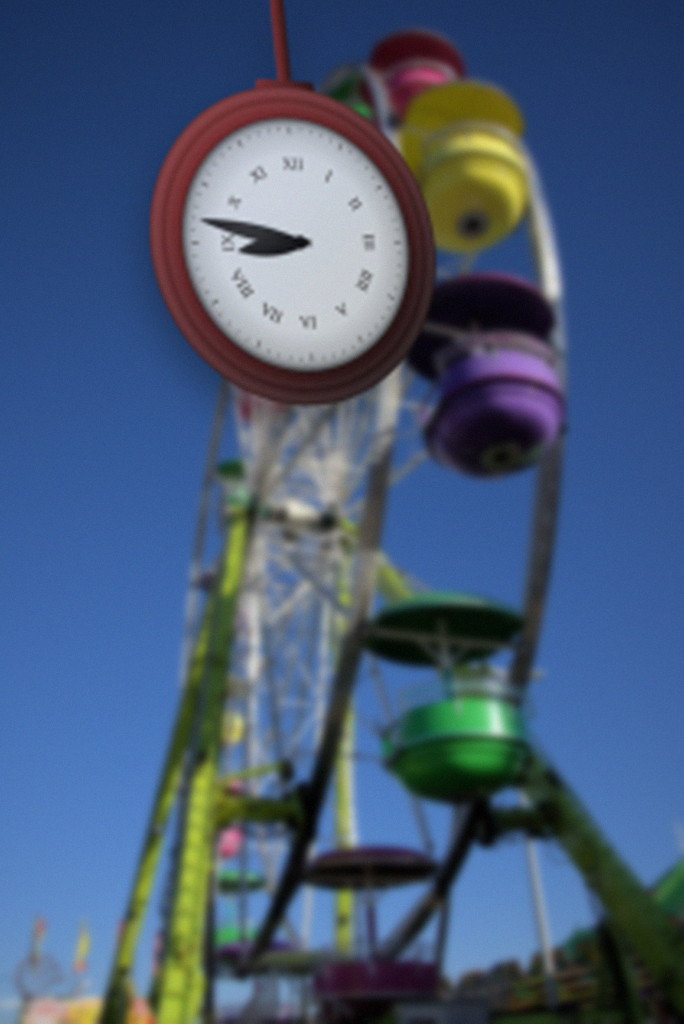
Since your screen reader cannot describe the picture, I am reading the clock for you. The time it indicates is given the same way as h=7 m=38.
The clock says h=8 m=47
